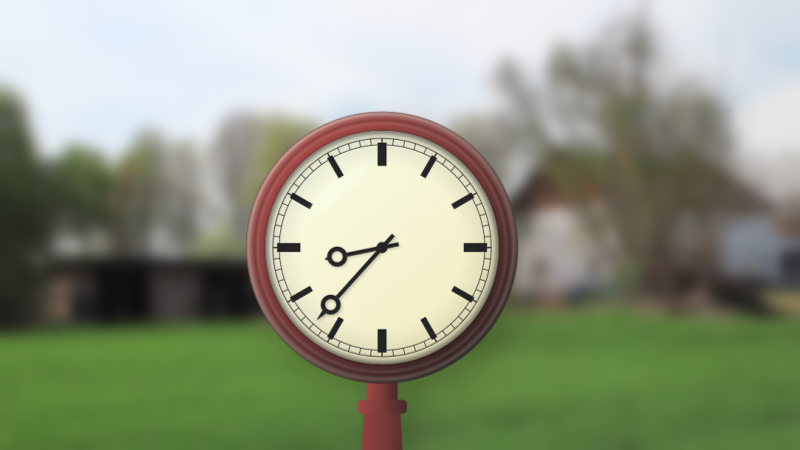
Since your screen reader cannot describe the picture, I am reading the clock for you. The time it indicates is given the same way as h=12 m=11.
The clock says h=8 m=37
